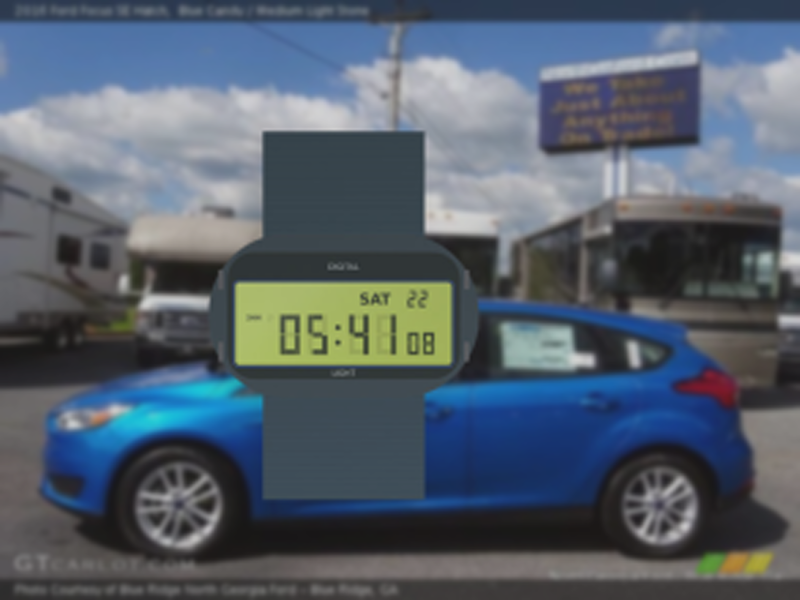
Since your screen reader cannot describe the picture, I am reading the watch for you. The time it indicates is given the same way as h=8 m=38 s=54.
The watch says h=5 m=41 s=8
